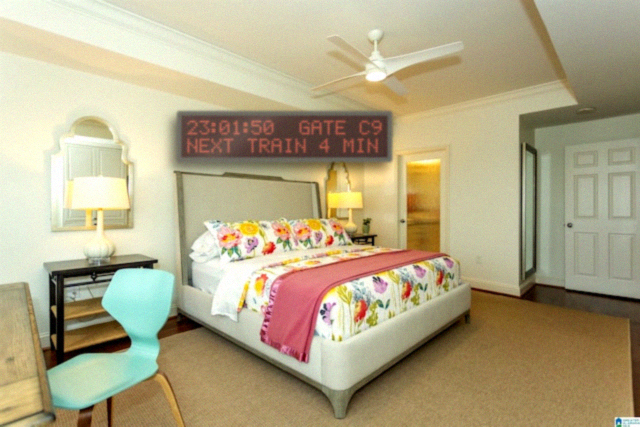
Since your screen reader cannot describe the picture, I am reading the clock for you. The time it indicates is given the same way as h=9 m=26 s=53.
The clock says h=23 m=1 s=50
